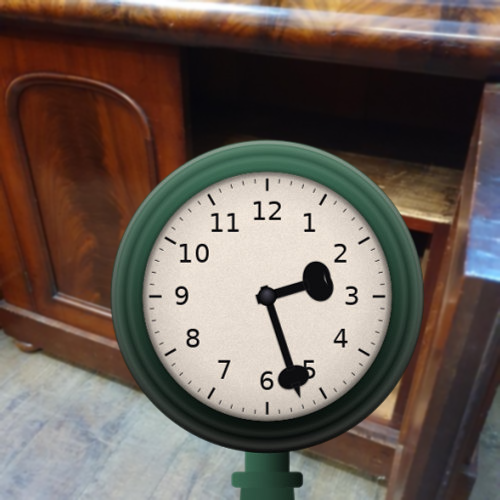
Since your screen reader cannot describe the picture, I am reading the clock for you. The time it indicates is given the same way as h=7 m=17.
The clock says h=2 m=27
